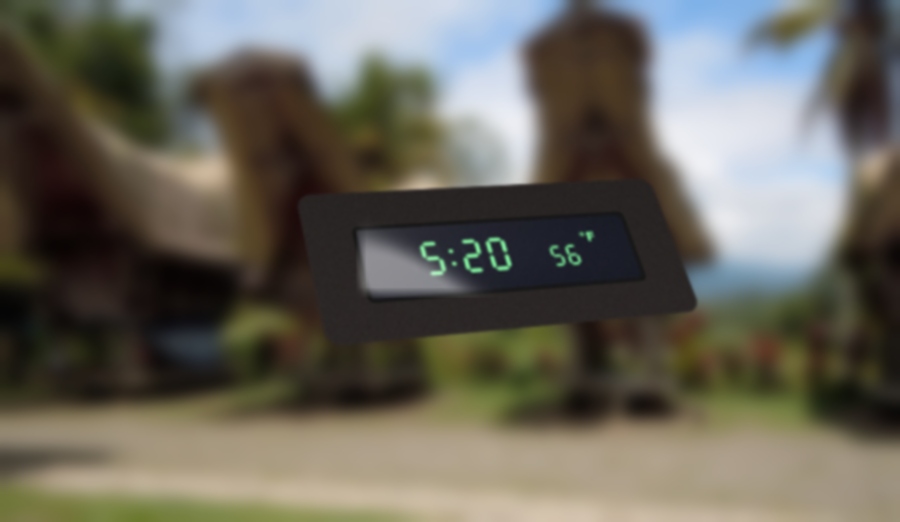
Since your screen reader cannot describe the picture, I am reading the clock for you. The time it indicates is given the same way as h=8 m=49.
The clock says h=5 m=20
